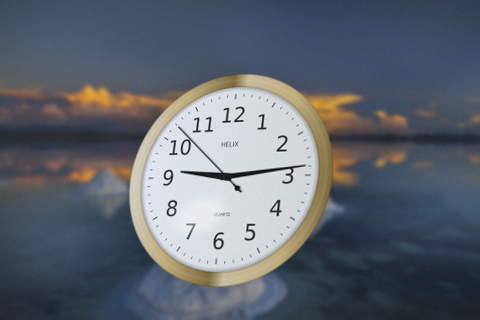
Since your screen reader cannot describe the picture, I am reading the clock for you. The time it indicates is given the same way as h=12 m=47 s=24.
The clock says h=9 m=13 s=52
